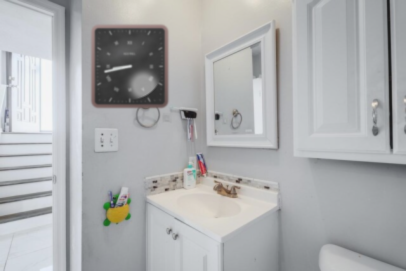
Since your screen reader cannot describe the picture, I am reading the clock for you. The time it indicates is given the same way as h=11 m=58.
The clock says h=8 m=43
